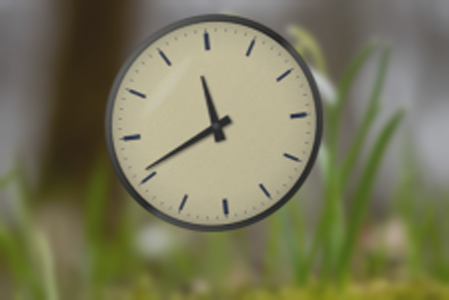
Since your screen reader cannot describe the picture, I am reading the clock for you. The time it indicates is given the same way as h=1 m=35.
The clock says h=11 m=41
